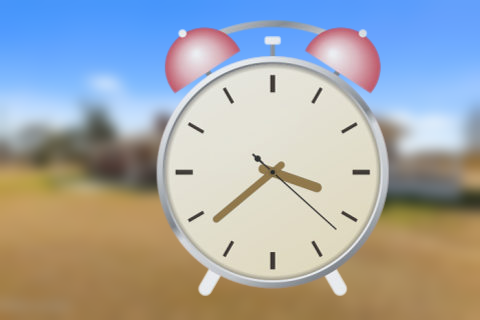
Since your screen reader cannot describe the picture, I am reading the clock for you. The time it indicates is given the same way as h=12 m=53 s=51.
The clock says h=3 m=38 s=22
